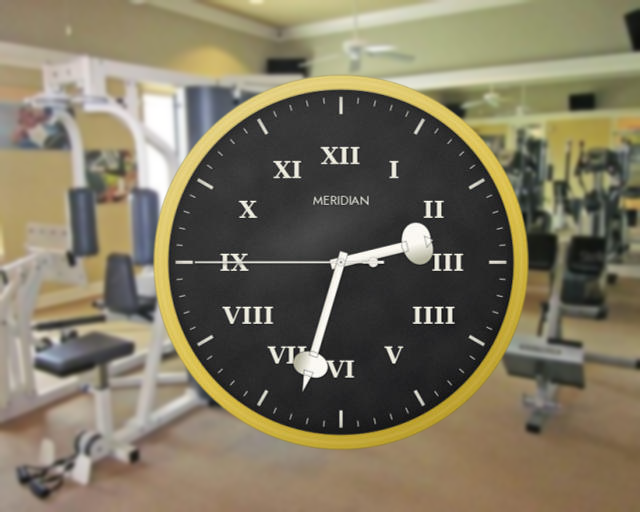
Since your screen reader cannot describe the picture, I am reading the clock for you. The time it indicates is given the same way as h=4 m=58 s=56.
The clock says h=2 m=32 s=45
